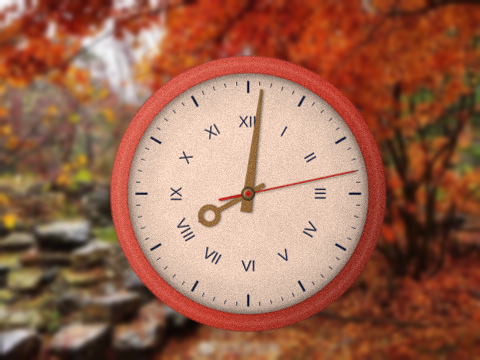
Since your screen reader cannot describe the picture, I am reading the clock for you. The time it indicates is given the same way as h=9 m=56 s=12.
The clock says h=8 m=1 s=13
